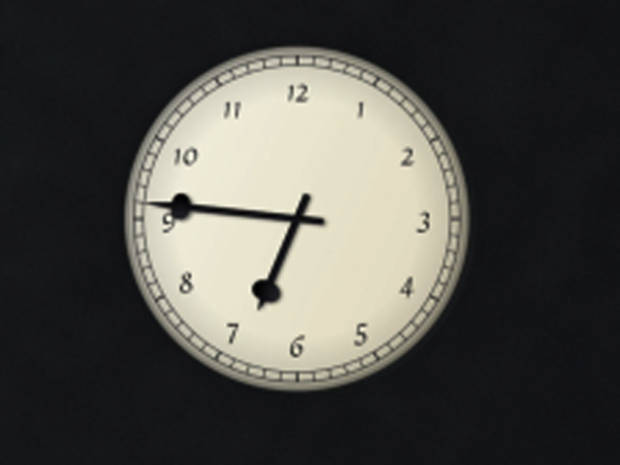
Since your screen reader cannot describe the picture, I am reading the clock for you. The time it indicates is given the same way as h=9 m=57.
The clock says h=6 m=46
